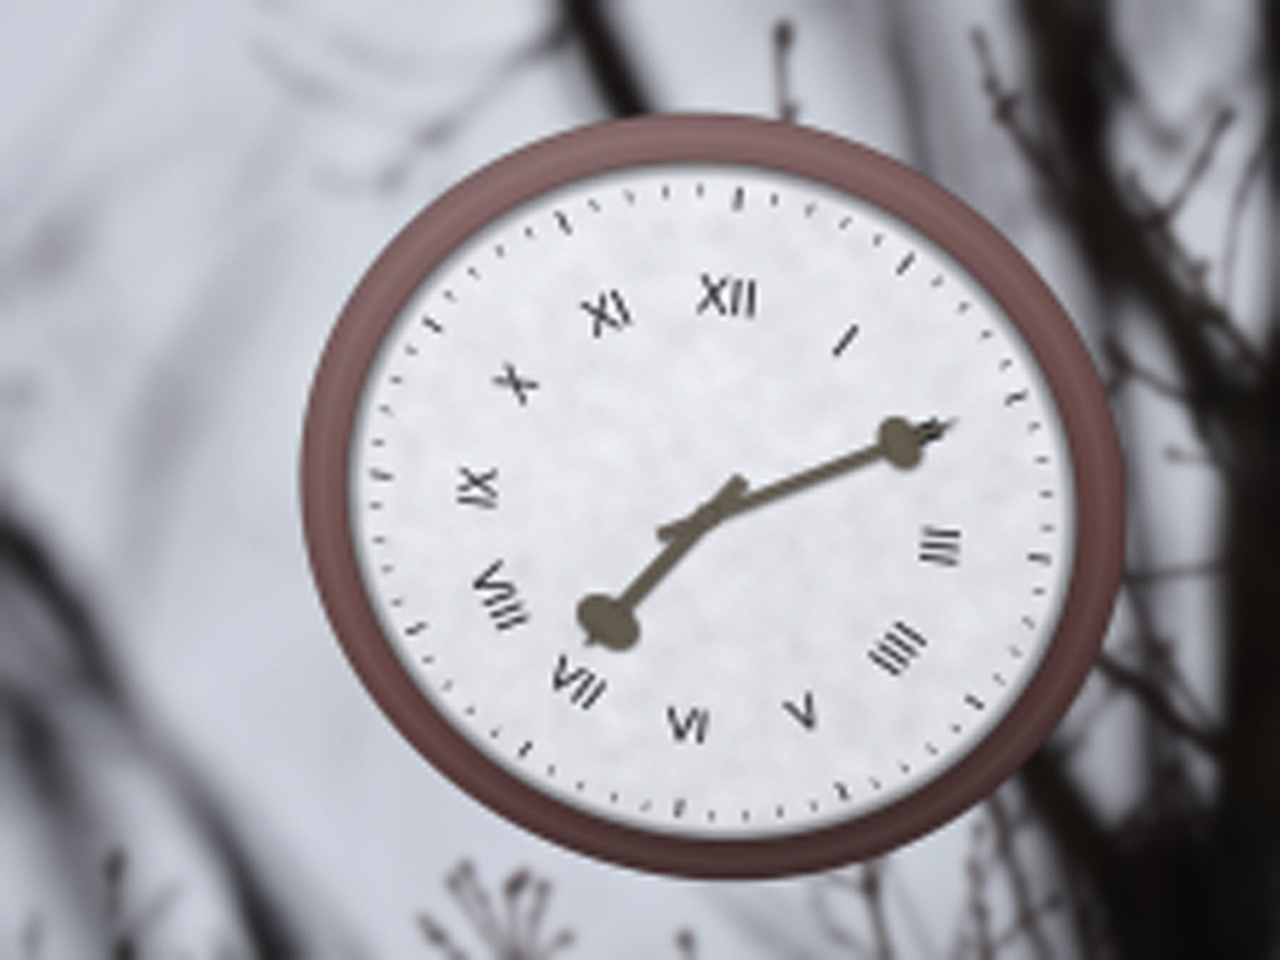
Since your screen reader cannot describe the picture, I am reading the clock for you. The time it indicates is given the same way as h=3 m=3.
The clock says h=7 m=10
